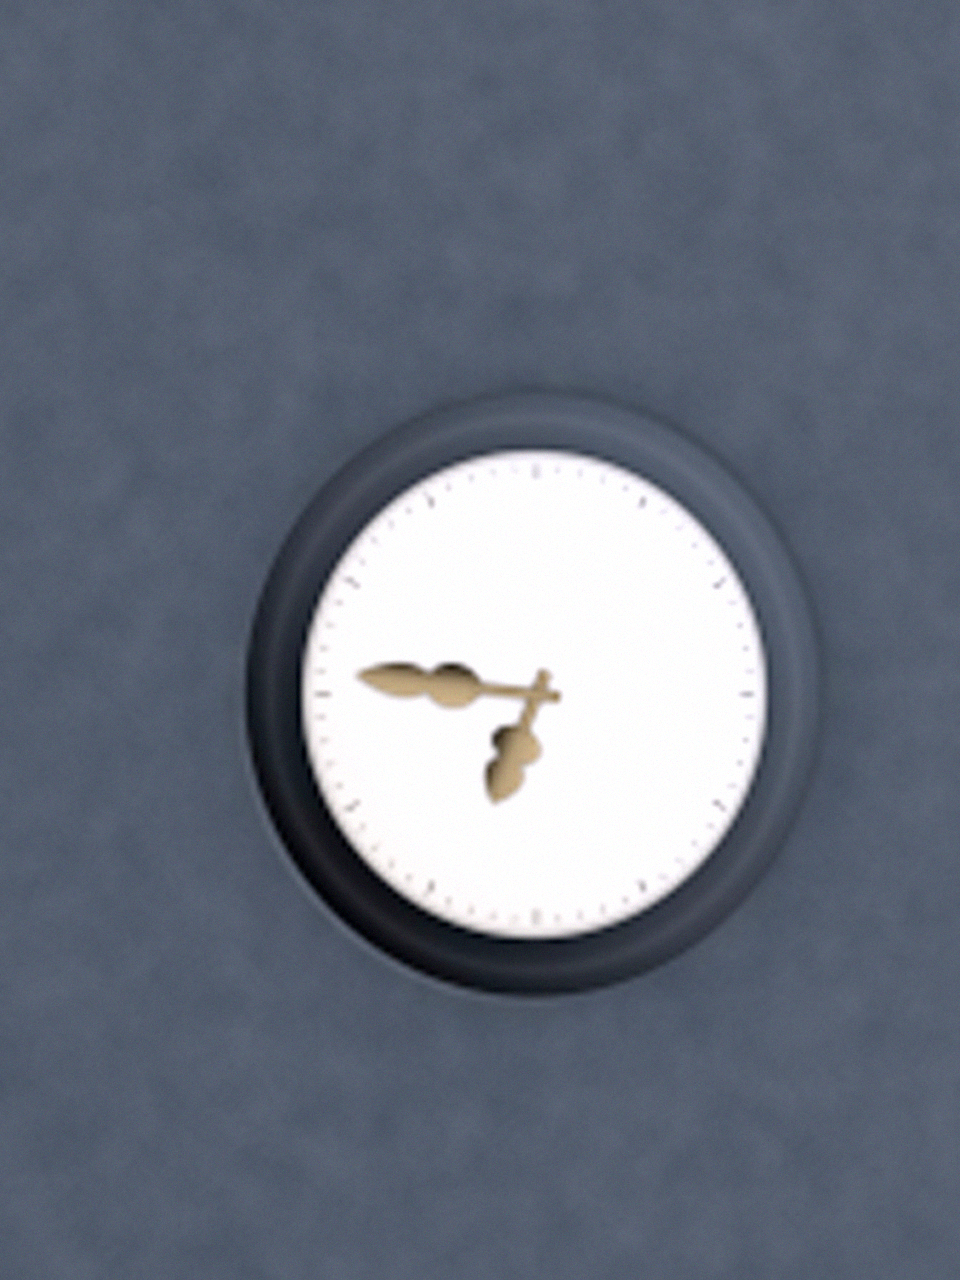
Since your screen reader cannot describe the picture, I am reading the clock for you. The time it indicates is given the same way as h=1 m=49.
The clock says h=6 m=46
